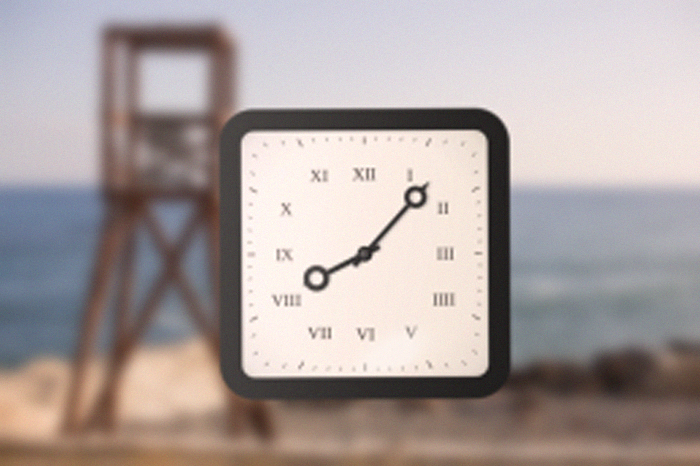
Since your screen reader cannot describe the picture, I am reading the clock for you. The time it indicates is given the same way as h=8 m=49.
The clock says h=8 m=7
